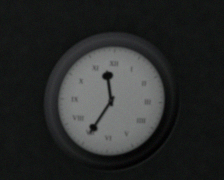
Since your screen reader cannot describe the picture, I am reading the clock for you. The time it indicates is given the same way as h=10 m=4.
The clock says h=11 m=35
